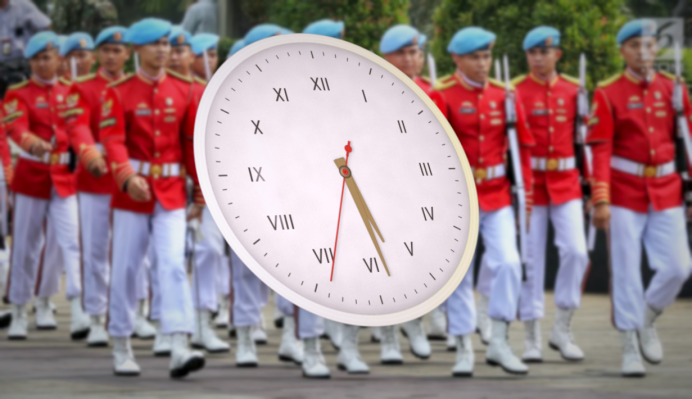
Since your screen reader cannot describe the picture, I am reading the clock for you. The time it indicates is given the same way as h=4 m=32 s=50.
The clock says h=5 m=28 s=34
